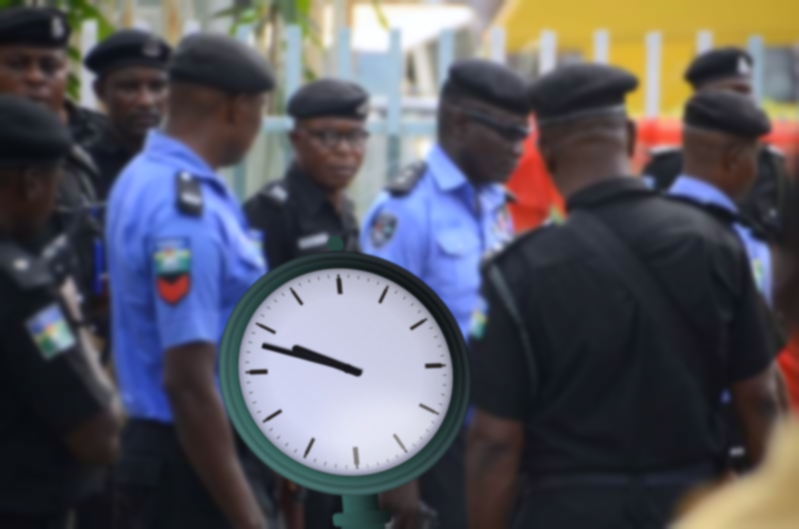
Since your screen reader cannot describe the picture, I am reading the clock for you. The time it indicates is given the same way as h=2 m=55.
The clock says h=9 m=48
